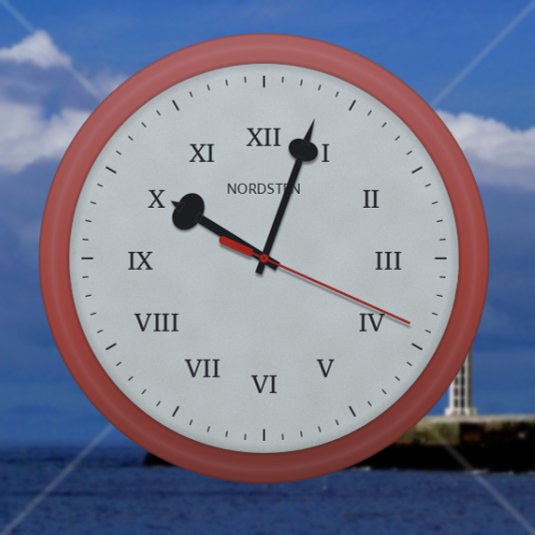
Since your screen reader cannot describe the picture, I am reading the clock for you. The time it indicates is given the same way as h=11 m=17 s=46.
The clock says h=10 m=3 s=19
